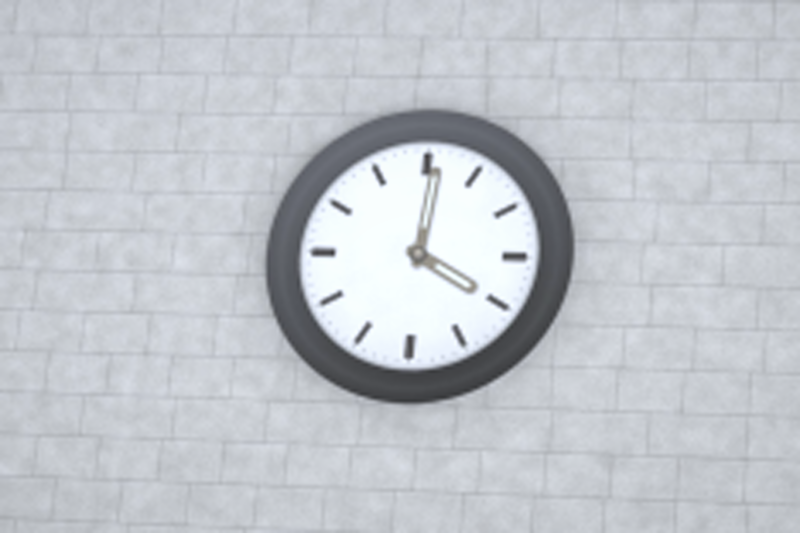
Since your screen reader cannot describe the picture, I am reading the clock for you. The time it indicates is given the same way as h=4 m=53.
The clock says h=4 m=1
